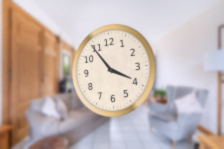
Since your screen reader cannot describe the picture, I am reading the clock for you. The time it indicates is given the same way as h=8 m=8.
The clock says h=3 m=54
